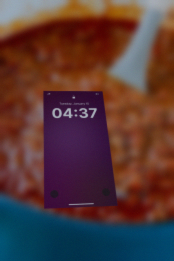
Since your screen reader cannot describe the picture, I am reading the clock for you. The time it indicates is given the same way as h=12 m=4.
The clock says h=4 m=37
